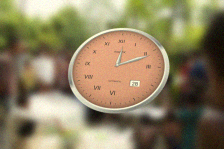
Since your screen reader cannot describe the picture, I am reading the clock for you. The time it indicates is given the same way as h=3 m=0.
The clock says h=12 m=11
